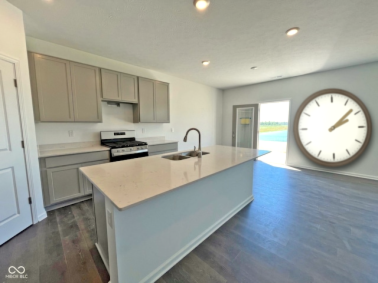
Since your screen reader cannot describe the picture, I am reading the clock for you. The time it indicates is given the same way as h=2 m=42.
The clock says h=2 m=8
